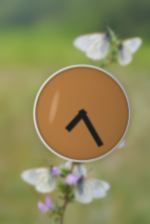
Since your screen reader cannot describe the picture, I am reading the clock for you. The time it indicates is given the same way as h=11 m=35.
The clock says h=7 m=25
